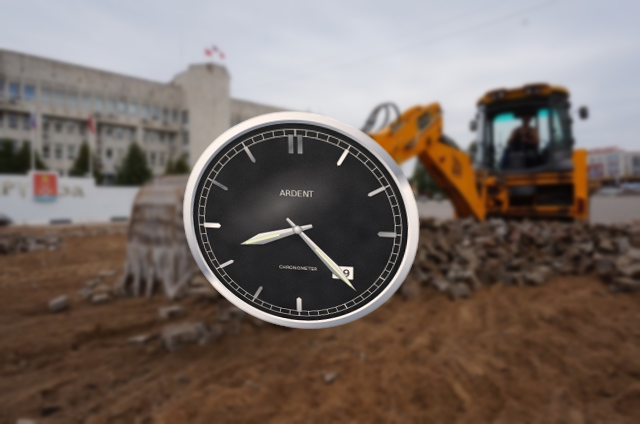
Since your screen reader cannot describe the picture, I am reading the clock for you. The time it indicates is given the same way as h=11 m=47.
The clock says h=8 m=23
